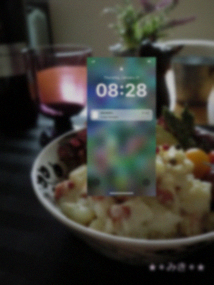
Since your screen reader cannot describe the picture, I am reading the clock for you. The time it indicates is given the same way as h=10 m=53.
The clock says h=8 m=28
